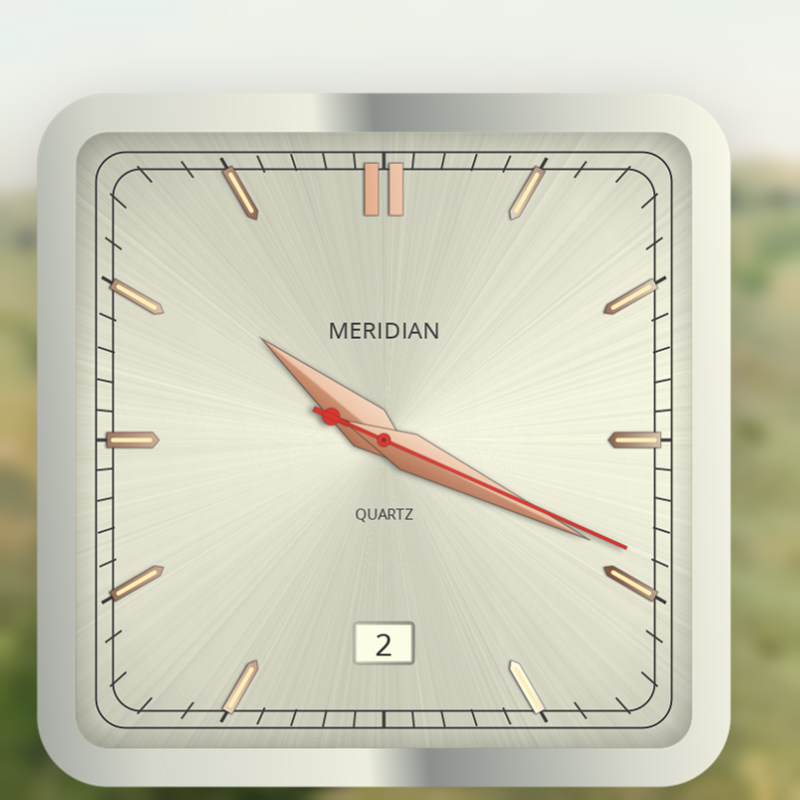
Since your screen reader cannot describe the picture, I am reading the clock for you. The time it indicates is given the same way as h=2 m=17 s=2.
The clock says h=10 m=19 s=19
